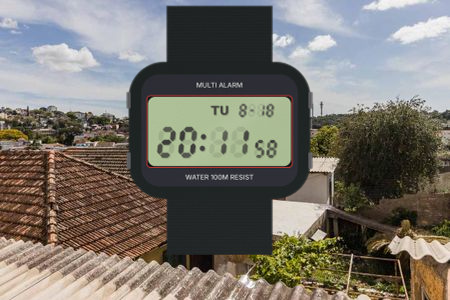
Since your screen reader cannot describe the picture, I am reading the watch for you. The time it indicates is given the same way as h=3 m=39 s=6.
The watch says h=20 m=11 s=58
